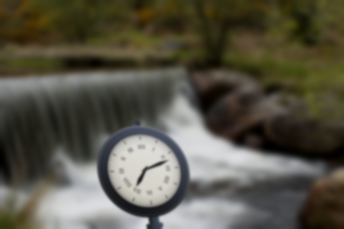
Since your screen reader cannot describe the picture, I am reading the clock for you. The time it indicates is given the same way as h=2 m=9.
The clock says h=7 m=12
